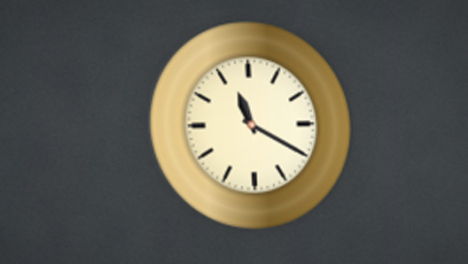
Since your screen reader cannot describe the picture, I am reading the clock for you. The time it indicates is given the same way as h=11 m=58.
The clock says h=11 m=20
